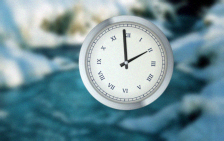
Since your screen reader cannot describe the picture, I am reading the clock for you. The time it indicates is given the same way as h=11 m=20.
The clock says h=1 m=59
